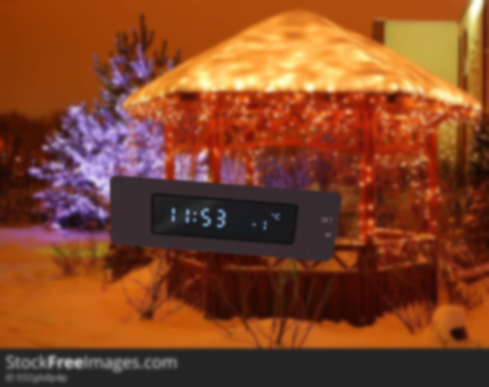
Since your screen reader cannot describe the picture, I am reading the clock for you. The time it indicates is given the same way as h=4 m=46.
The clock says h=11 m=53
